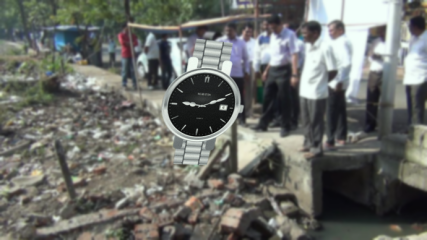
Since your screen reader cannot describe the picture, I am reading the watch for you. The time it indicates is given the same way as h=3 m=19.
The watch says h=9 m=11
